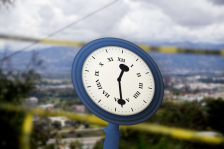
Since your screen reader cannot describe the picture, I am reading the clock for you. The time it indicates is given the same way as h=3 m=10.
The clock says h=12 m=28
